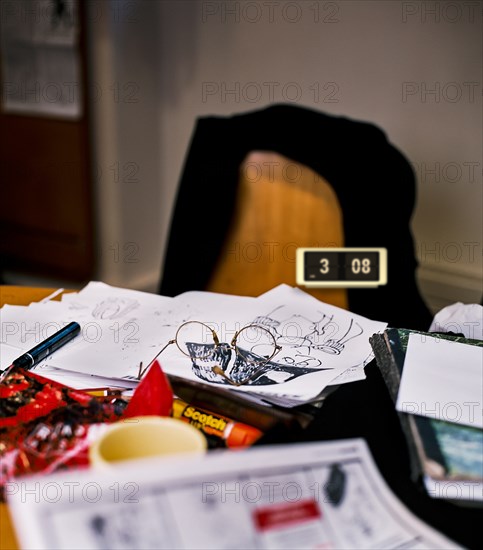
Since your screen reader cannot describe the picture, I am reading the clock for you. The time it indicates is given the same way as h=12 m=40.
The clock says h=3 m=8
